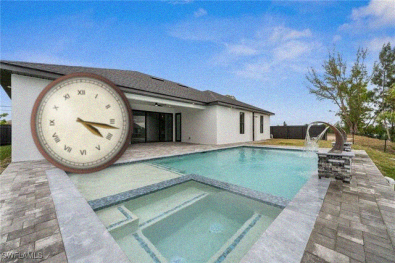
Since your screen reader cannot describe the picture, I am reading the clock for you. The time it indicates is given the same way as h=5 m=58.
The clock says h=4 m=17
